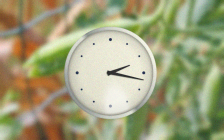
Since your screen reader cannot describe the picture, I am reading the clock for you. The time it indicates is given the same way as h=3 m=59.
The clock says h=2 m=17
